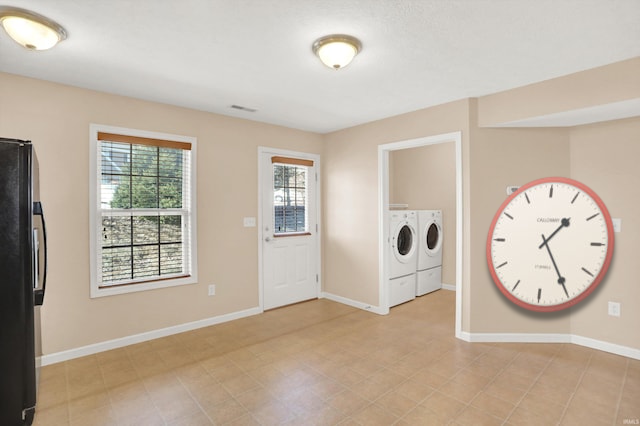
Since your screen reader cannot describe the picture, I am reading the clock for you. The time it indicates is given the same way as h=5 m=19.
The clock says h=1 m=25
